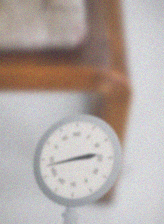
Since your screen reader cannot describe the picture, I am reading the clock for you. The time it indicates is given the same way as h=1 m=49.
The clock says h=2 m=43
